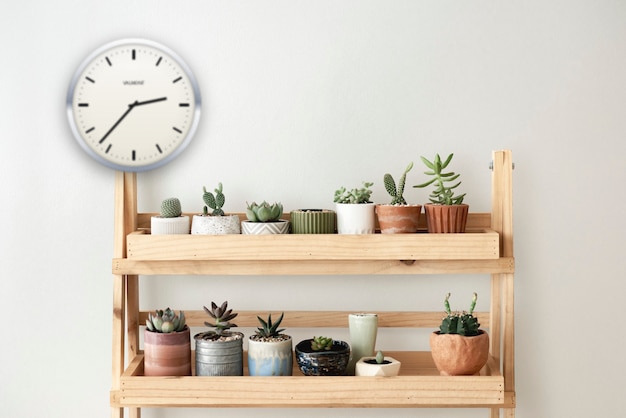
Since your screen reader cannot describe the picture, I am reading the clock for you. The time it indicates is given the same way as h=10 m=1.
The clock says h=2 m=37
